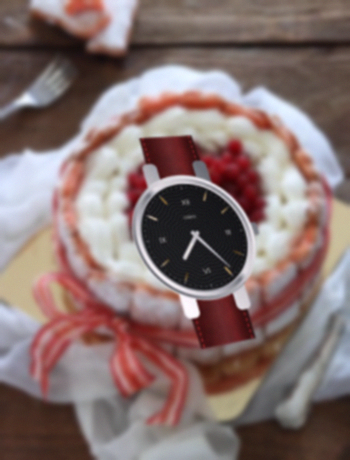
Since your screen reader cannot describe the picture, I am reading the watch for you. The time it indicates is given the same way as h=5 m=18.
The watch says h=7 m=24
